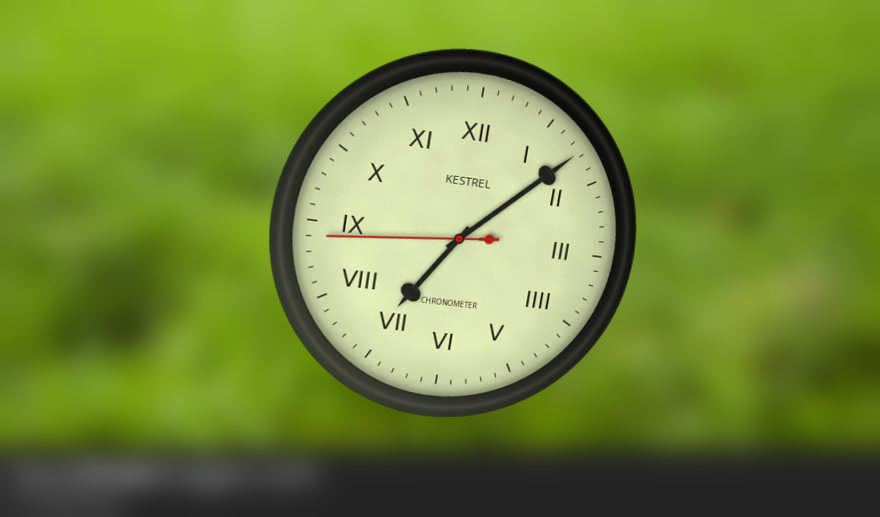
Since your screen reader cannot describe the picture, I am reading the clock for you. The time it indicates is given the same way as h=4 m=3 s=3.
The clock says h=7 m=7 s=44
